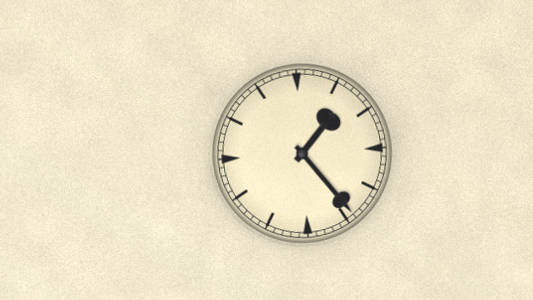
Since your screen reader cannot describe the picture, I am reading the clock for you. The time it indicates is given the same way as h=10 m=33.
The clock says h=1 m=24
